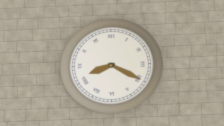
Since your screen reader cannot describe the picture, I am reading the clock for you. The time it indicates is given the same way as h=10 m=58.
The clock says h=8 m=20
